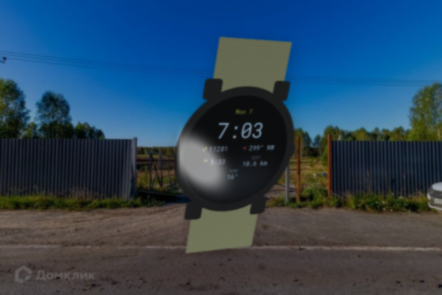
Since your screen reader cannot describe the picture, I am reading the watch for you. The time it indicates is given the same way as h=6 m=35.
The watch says h=7 m=3
